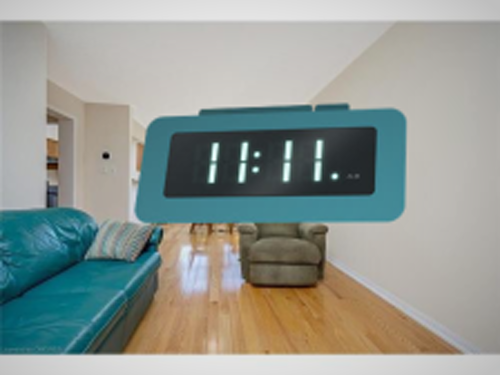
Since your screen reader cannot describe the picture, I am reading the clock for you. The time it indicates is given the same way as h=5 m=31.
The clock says h=11 m=11
